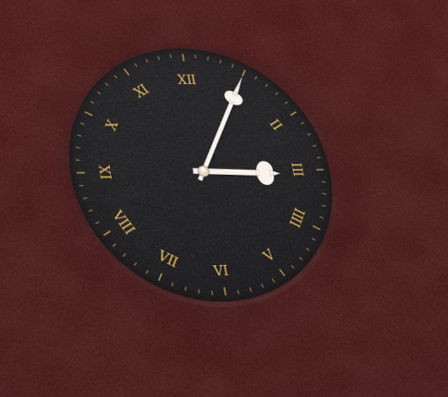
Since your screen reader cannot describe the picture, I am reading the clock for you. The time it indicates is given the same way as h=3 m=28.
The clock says h=3 m=5
